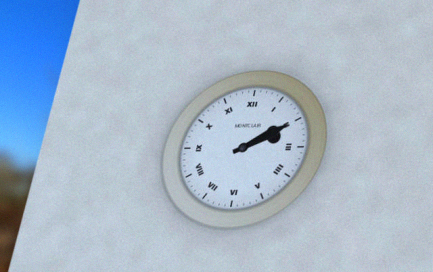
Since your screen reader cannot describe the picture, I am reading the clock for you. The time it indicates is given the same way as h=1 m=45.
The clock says h=2 m=10
